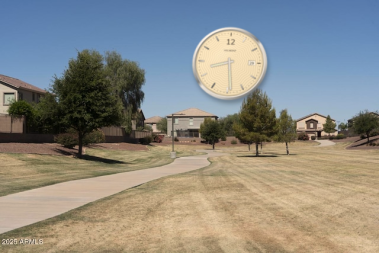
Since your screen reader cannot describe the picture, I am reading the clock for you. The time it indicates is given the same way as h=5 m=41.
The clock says h=8 m=29
